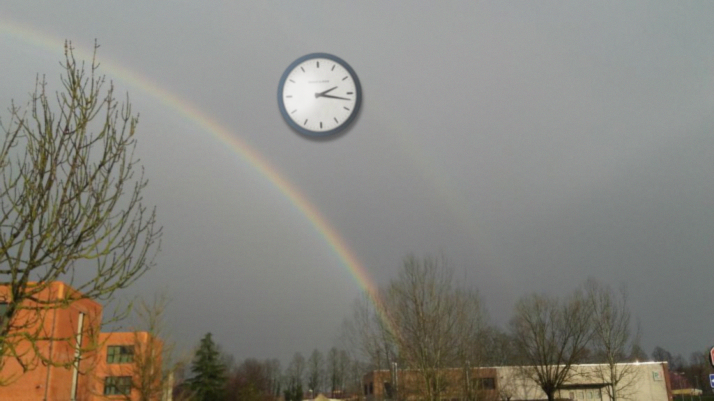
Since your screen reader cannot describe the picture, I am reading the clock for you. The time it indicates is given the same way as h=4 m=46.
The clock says h=2 m=17
